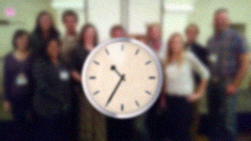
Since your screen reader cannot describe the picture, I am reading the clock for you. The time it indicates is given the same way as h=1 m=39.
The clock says h=10 m=35
